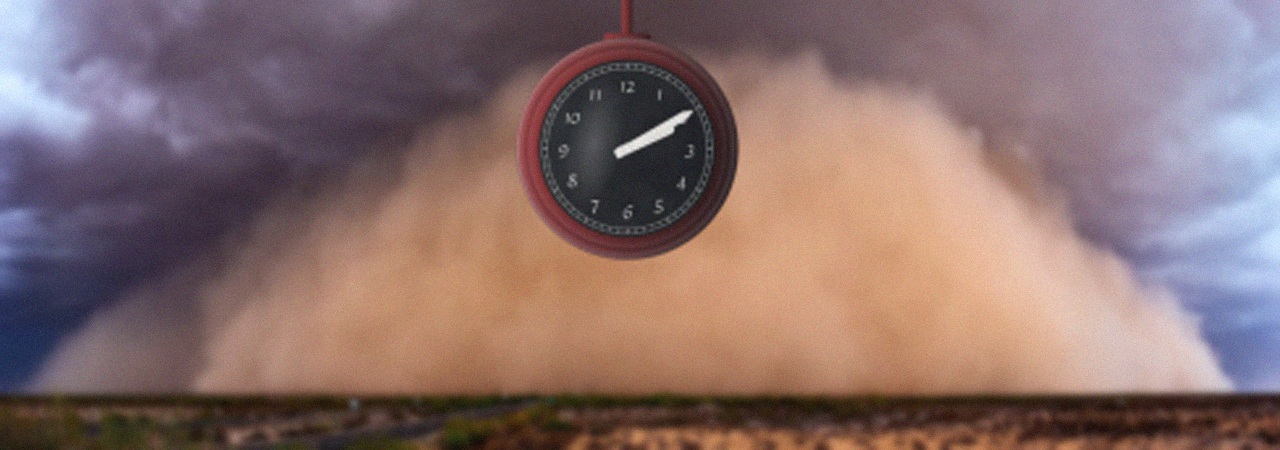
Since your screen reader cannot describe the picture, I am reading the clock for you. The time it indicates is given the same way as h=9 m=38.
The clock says h=2 m=10
